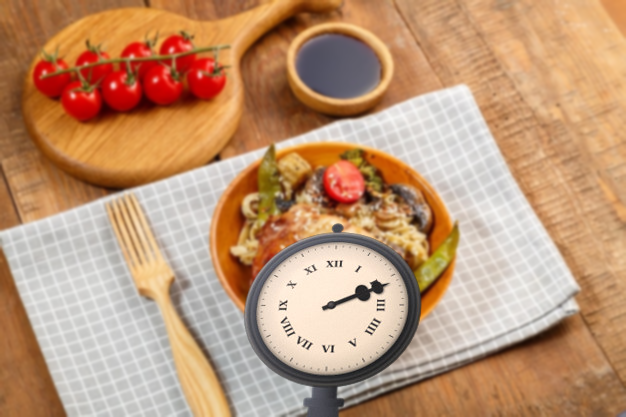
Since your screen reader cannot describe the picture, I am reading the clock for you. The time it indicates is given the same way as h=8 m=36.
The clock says h=2 m=11
